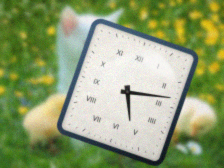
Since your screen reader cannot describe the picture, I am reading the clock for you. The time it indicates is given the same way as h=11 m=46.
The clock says h=5 m=13
